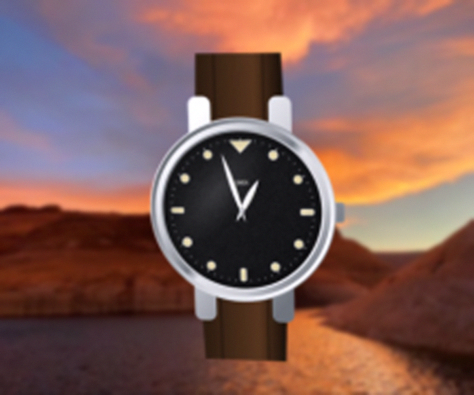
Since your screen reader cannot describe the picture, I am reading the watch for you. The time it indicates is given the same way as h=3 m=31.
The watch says h=12 m=57
